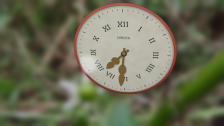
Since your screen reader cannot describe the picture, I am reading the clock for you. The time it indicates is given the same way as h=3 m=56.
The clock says h=7 m=31
